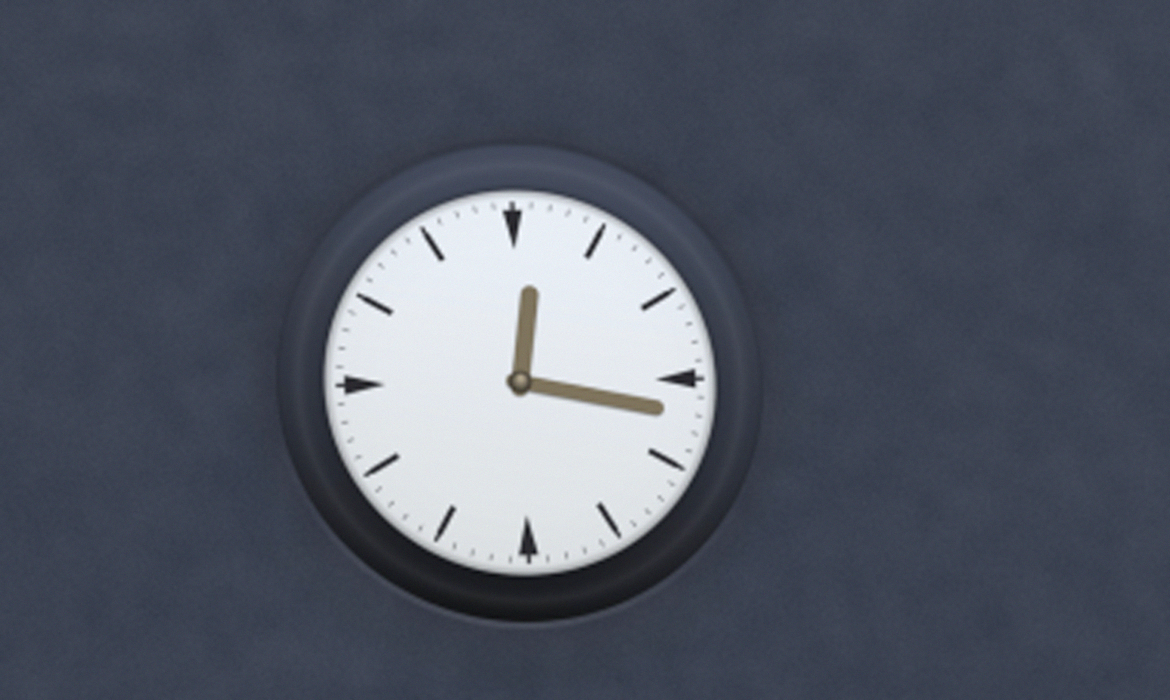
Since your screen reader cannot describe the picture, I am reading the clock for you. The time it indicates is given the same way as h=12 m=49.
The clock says h=12 m=17
